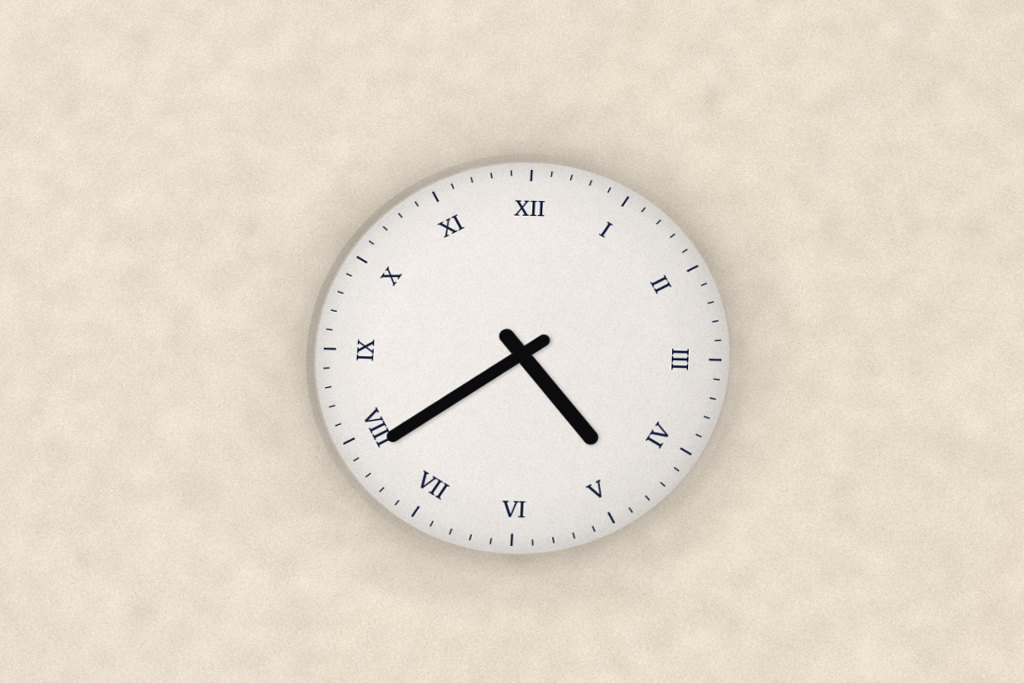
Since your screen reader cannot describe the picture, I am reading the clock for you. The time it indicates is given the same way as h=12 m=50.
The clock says h=4 m=39
